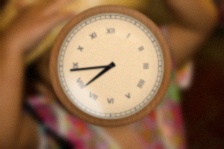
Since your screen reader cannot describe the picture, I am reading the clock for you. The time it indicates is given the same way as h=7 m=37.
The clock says h=7 m=44
